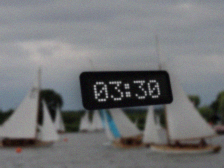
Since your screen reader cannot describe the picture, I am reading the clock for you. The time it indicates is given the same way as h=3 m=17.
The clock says h=3 m=30
